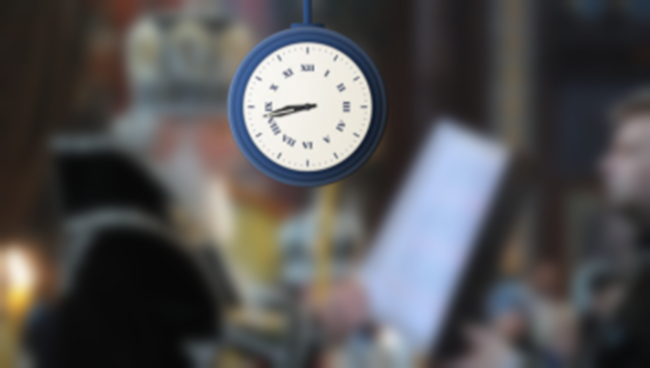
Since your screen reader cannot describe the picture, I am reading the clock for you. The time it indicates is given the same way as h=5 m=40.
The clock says h=8 m=43
